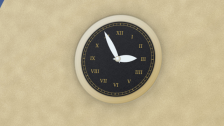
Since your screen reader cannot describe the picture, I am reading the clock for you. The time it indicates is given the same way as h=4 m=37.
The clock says h=2 m=55
